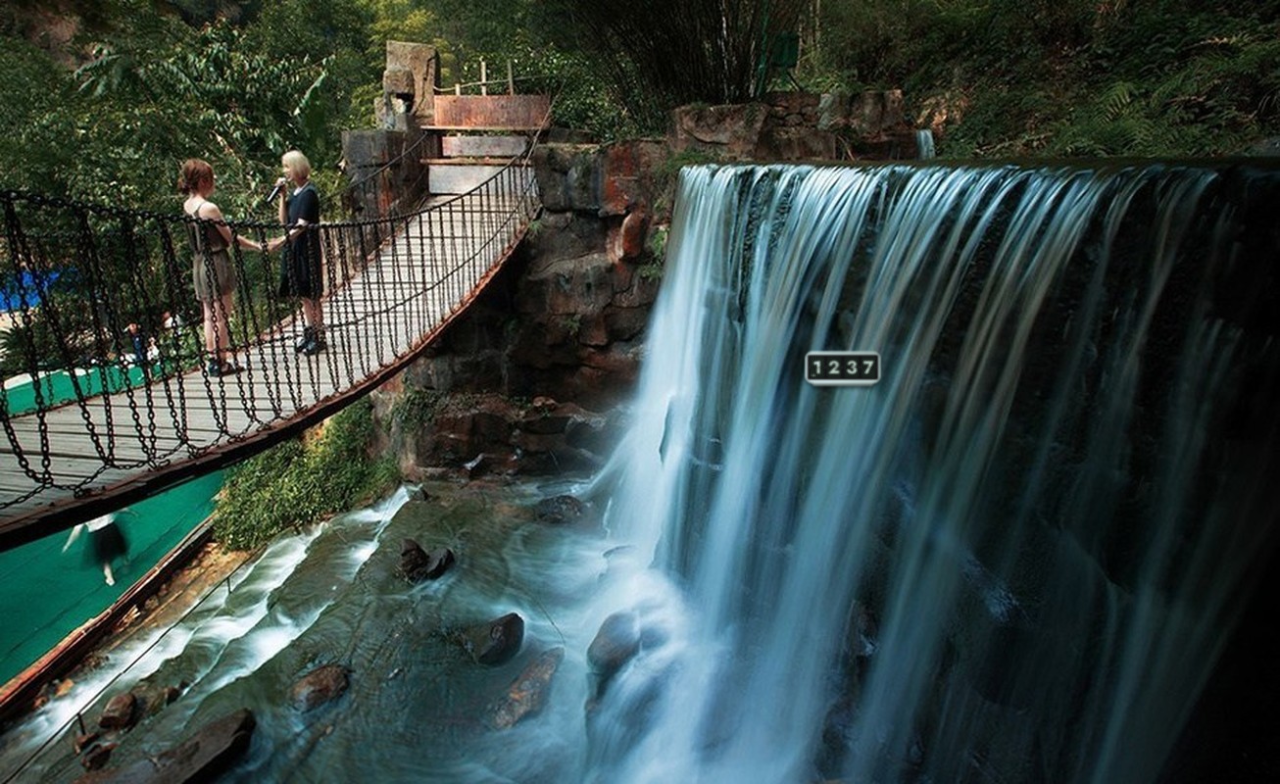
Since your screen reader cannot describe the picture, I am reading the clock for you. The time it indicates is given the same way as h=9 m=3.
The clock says h=12 m=37
